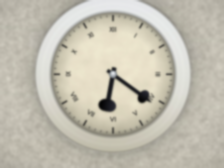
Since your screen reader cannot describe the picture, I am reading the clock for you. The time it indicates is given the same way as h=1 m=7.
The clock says h=6 m=21
